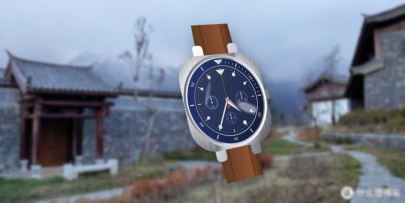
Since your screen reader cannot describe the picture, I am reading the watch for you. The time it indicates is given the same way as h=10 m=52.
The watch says h=4 m=35
